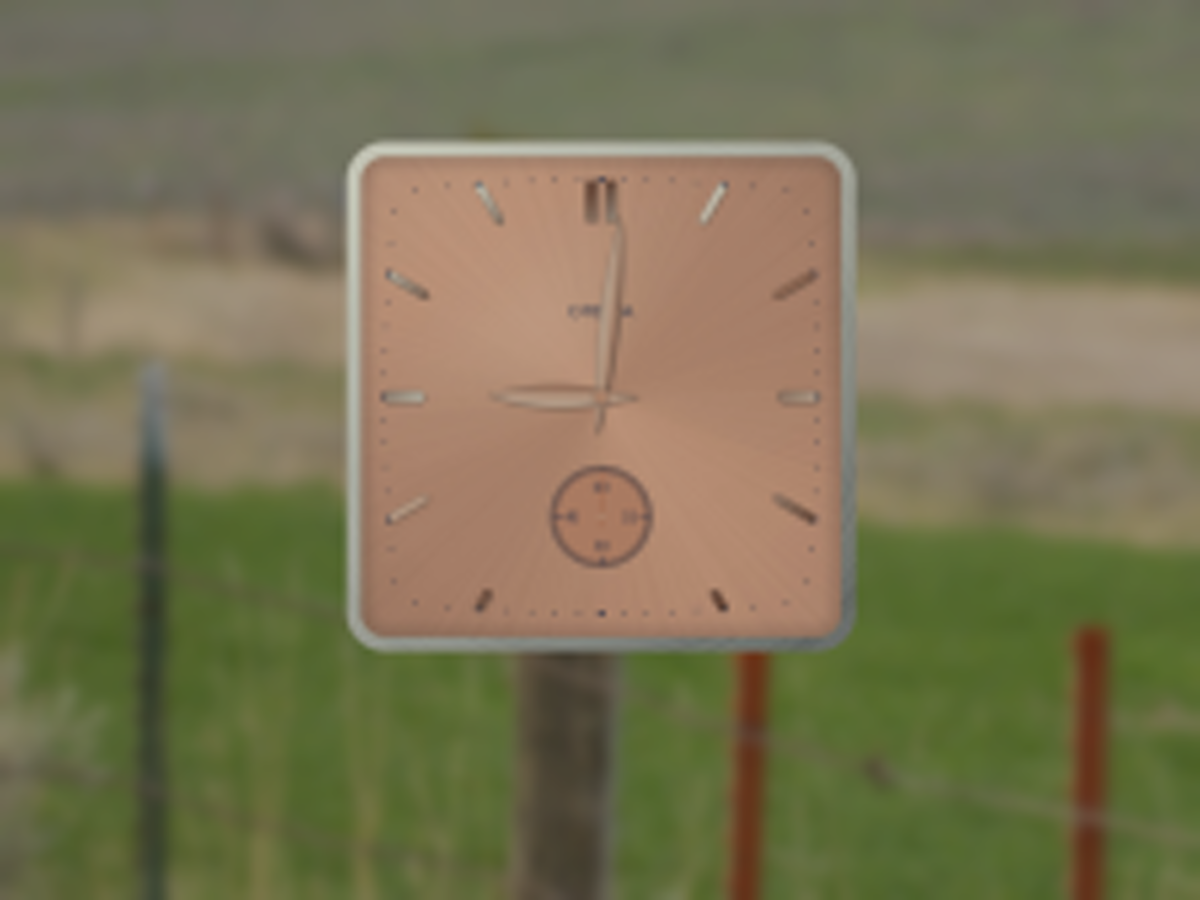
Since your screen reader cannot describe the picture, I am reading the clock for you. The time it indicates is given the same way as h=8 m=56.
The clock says h=9 m=1
